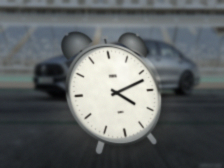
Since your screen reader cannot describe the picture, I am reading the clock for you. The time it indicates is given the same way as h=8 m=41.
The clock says h=4 m=12
